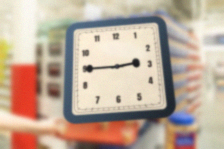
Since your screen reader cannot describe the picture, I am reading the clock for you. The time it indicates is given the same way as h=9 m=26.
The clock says h=2 m=45
